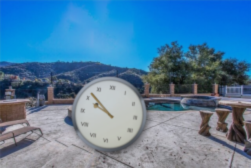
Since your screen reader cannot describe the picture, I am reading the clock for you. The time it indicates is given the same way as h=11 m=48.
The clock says h=9 m=52
